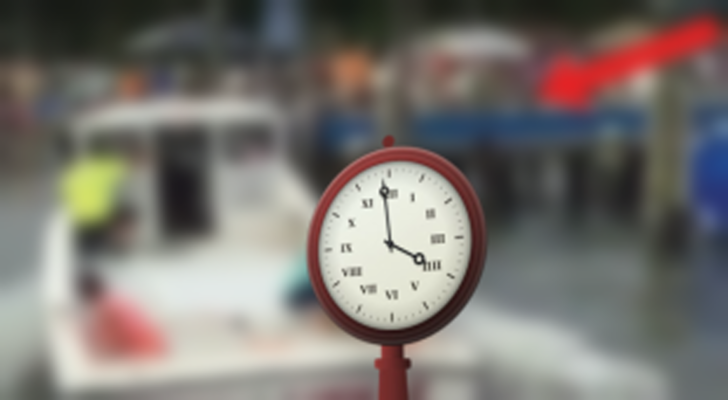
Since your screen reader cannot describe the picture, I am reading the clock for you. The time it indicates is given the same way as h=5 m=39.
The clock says h=3 m=59
